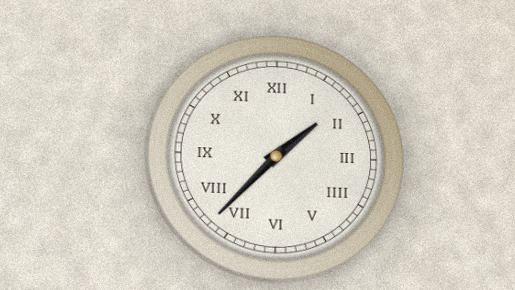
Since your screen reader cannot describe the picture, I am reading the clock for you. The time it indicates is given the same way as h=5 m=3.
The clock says h=1 m=37
